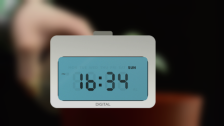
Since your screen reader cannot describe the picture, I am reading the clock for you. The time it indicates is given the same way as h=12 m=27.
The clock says h=16 m=34
